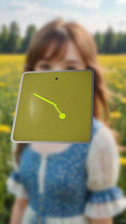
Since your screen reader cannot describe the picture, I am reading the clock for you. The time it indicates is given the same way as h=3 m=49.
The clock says h=4 m=50
